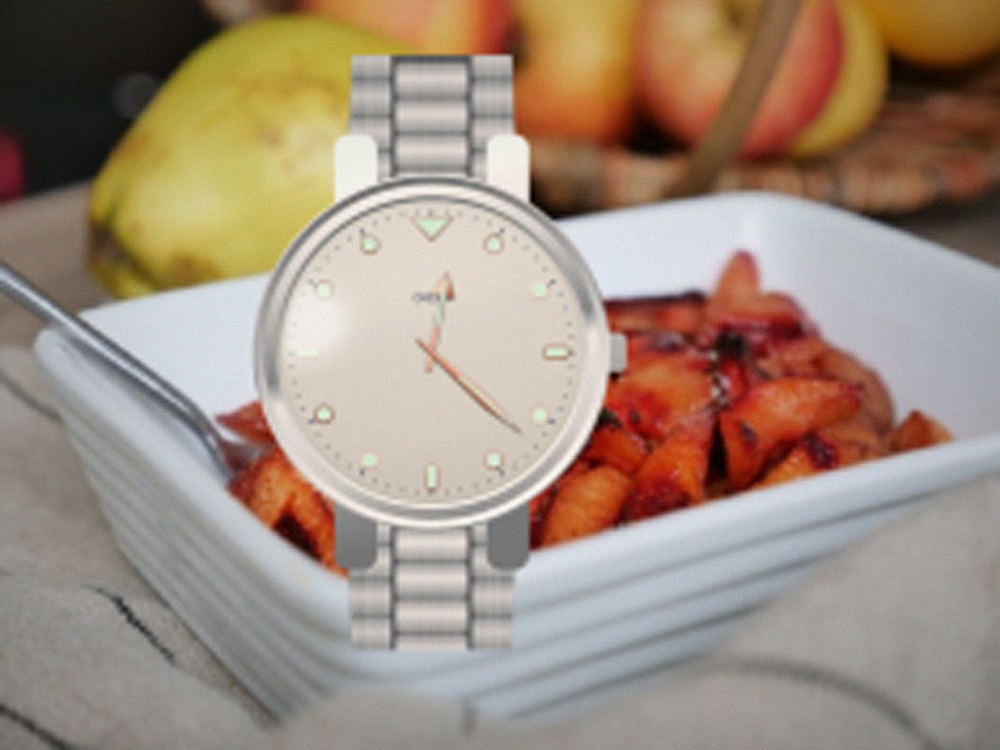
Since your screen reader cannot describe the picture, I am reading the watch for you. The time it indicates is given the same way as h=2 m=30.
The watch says h=12 m=22
